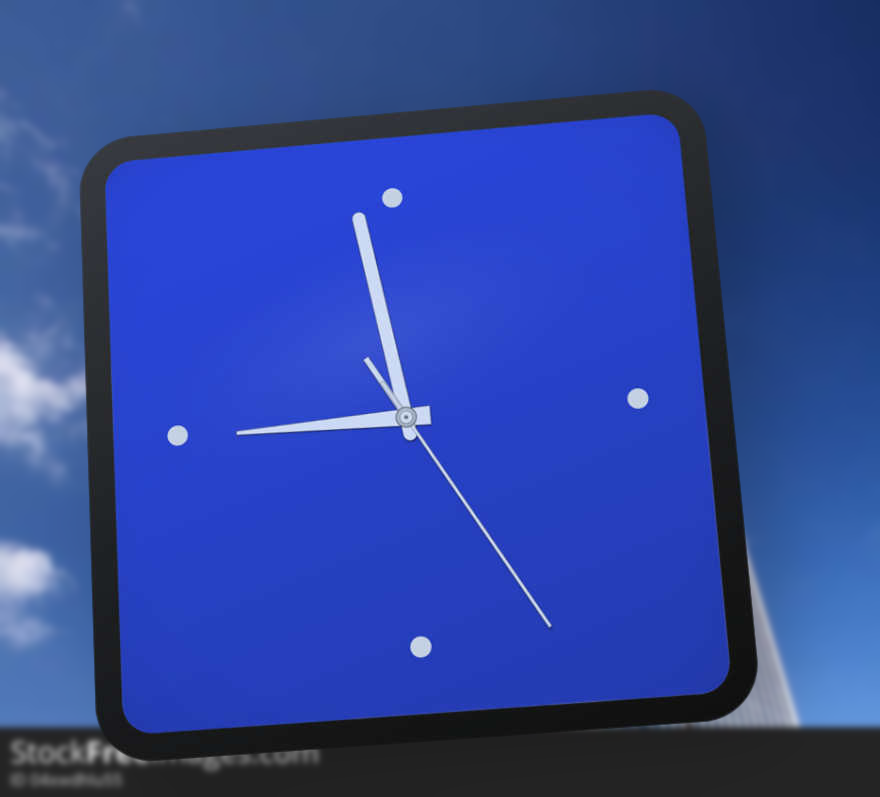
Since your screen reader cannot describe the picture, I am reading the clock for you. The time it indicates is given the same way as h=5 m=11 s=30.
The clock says h=8 m=58 s=25
